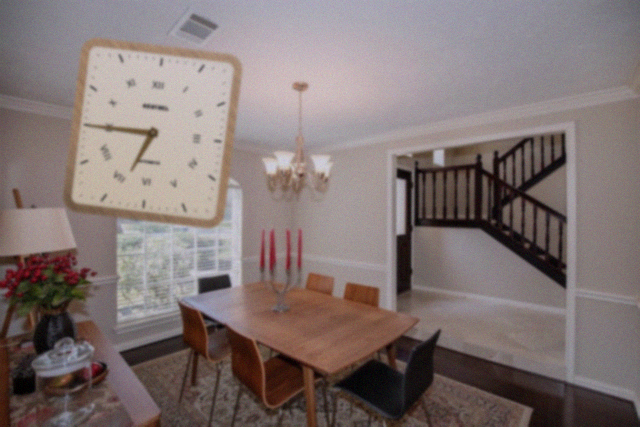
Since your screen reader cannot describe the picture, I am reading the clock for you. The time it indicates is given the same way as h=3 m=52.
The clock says h=6 m=45
